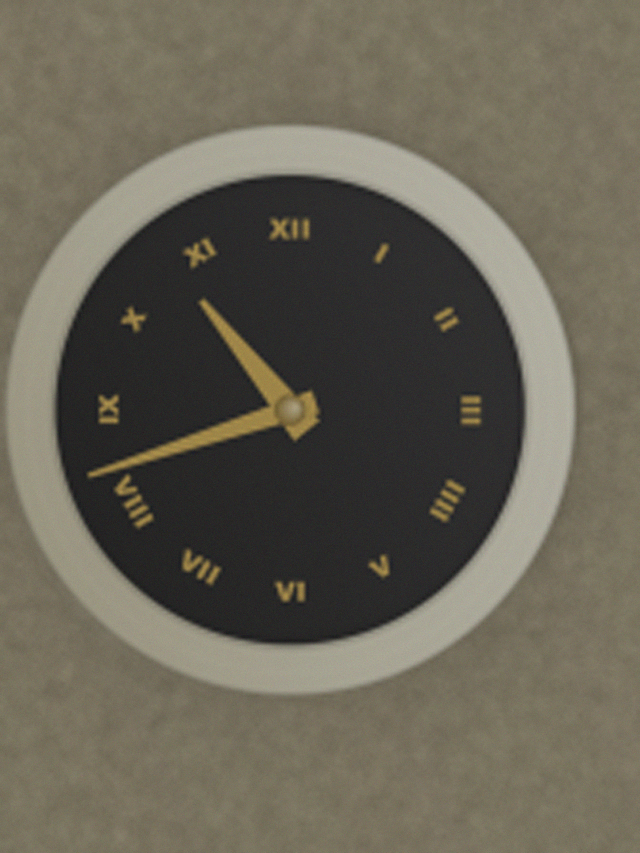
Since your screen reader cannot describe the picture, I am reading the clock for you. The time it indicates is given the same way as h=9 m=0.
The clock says h=10 m=42
